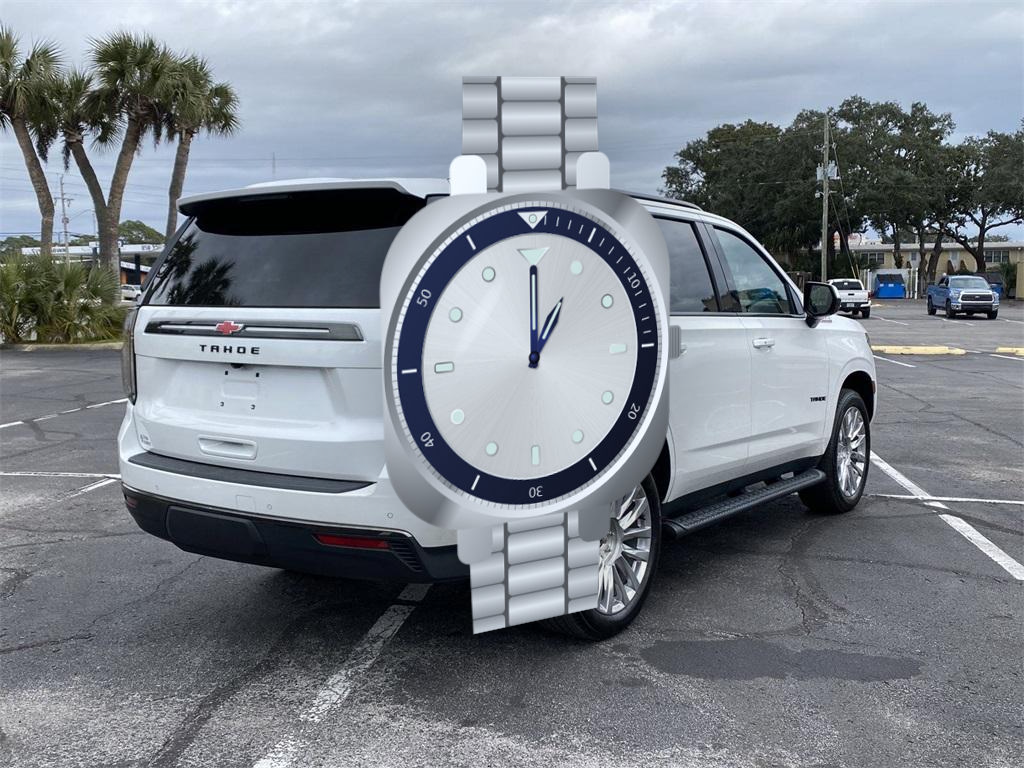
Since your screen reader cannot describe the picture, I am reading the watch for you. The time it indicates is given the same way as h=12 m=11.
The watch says h=1 m=0
